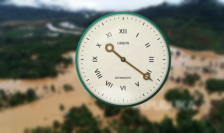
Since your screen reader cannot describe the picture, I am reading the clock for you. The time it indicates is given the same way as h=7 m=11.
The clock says h=10 m=21
